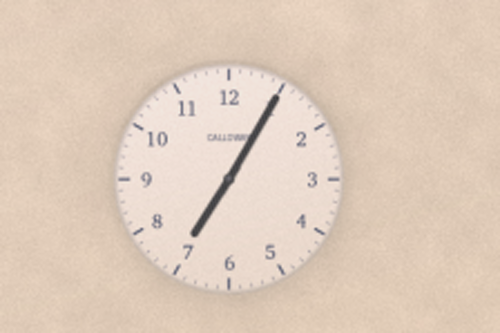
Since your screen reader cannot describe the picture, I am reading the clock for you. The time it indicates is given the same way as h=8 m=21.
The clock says h=7 m=5
